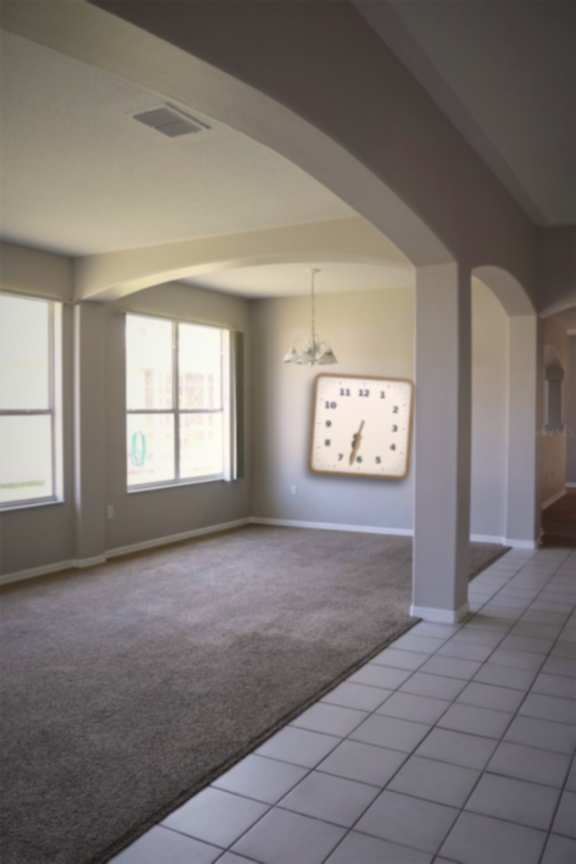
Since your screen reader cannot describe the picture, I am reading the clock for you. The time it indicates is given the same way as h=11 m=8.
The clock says h=6 m=32
